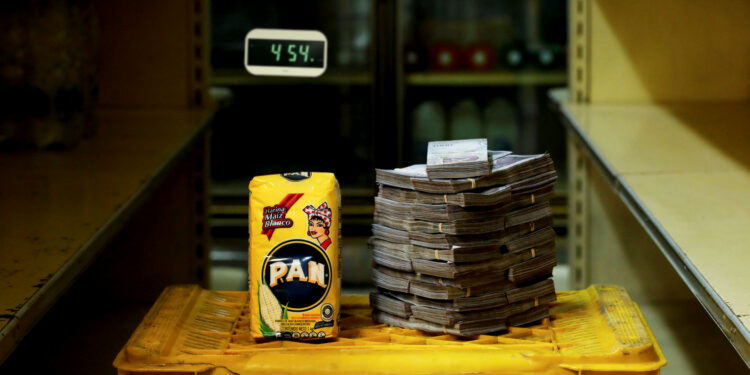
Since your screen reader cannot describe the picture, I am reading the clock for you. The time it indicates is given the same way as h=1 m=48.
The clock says h=4 m=54
